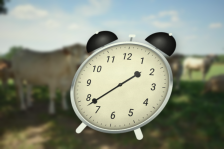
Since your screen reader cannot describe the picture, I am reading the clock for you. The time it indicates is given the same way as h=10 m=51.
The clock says h=1 m=38
